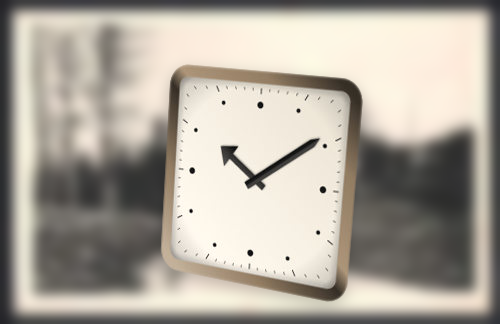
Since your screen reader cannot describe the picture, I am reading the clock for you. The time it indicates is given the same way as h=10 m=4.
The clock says h=10 m=9
